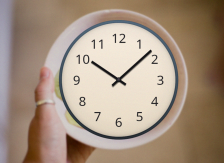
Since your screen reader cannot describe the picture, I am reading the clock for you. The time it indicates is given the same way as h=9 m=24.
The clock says h=10 m=8
